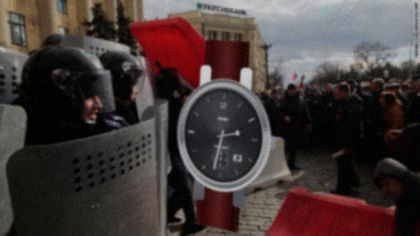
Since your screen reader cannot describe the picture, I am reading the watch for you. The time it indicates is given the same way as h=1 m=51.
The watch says h=2 m=32
